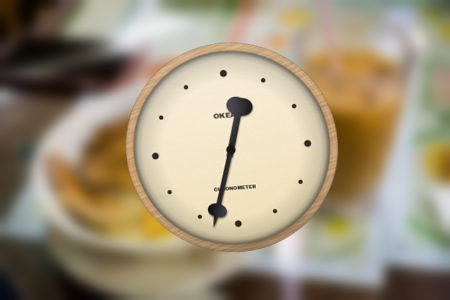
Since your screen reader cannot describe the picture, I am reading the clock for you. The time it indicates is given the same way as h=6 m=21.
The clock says h=12 m=33
